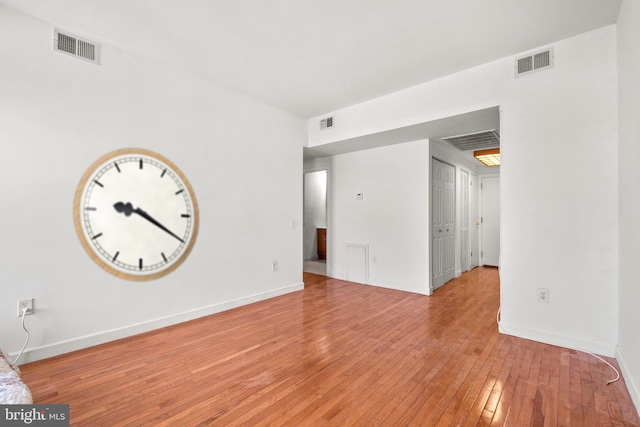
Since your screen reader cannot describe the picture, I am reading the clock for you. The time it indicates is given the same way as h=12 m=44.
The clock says h=9 m=20
